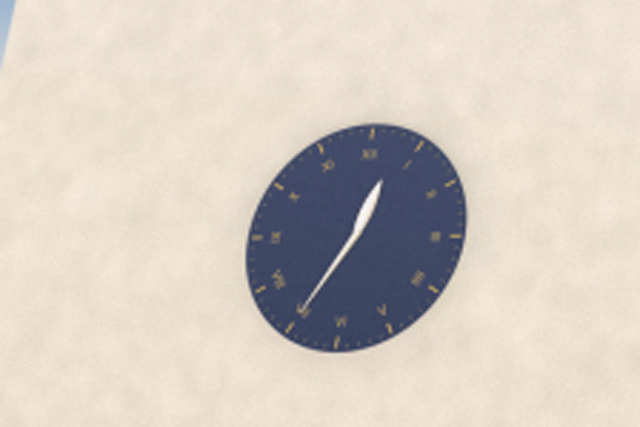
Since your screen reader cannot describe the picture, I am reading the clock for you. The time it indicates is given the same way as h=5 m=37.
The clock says h=12 m=35
